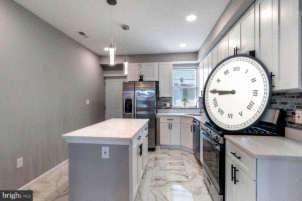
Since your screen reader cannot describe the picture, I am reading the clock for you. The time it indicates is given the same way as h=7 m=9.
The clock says h=8 m=45
